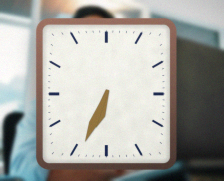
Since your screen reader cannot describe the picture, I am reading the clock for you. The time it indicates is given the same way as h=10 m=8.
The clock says h=6 m=34
